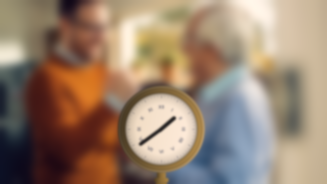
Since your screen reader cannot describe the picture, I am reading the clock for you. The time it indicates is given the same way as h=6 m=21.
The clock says h=1 m=39
